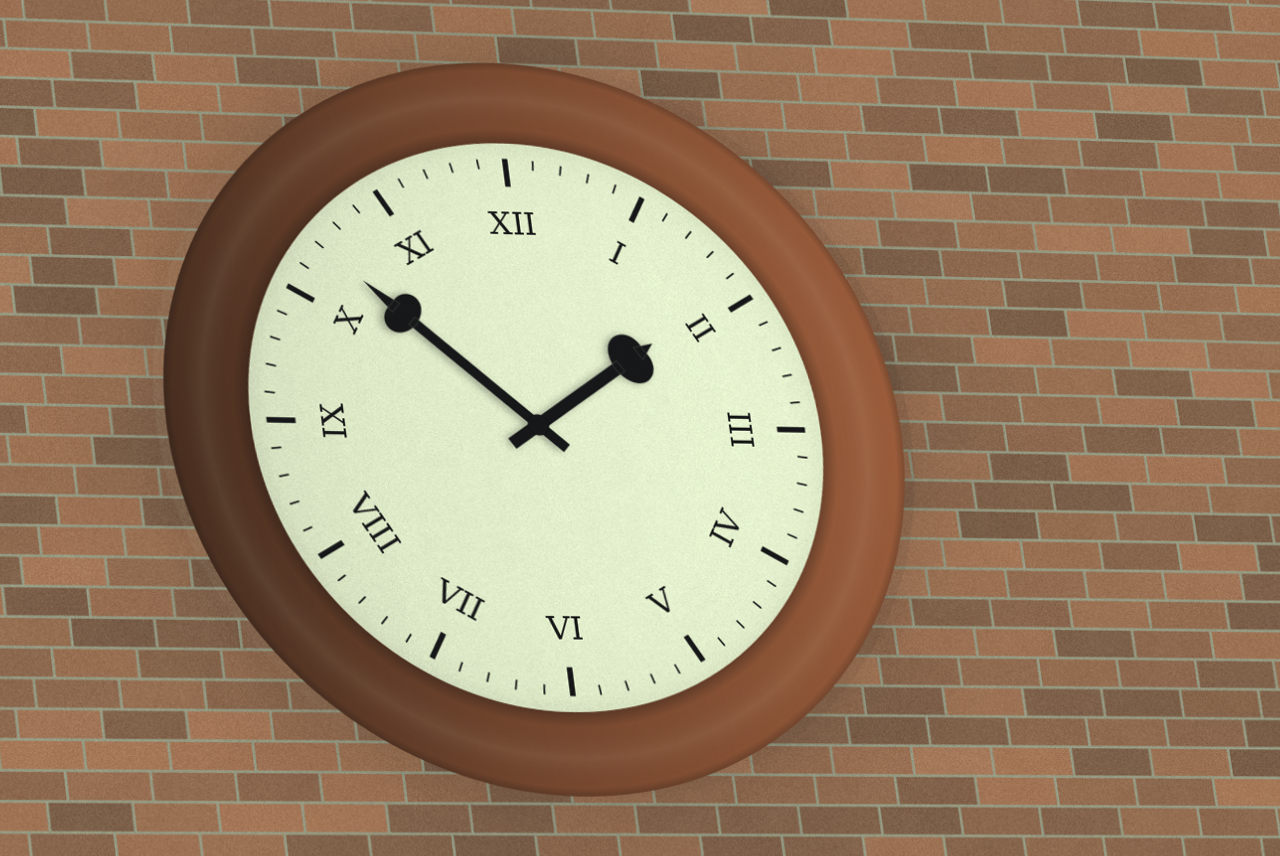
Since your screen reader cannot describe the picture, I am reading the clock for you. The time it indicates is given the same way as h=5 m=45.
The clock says h=1 m=52
